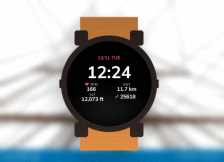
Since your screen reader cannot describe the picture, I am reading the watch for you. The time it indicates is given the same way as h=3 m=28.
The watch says h=12 m=24
